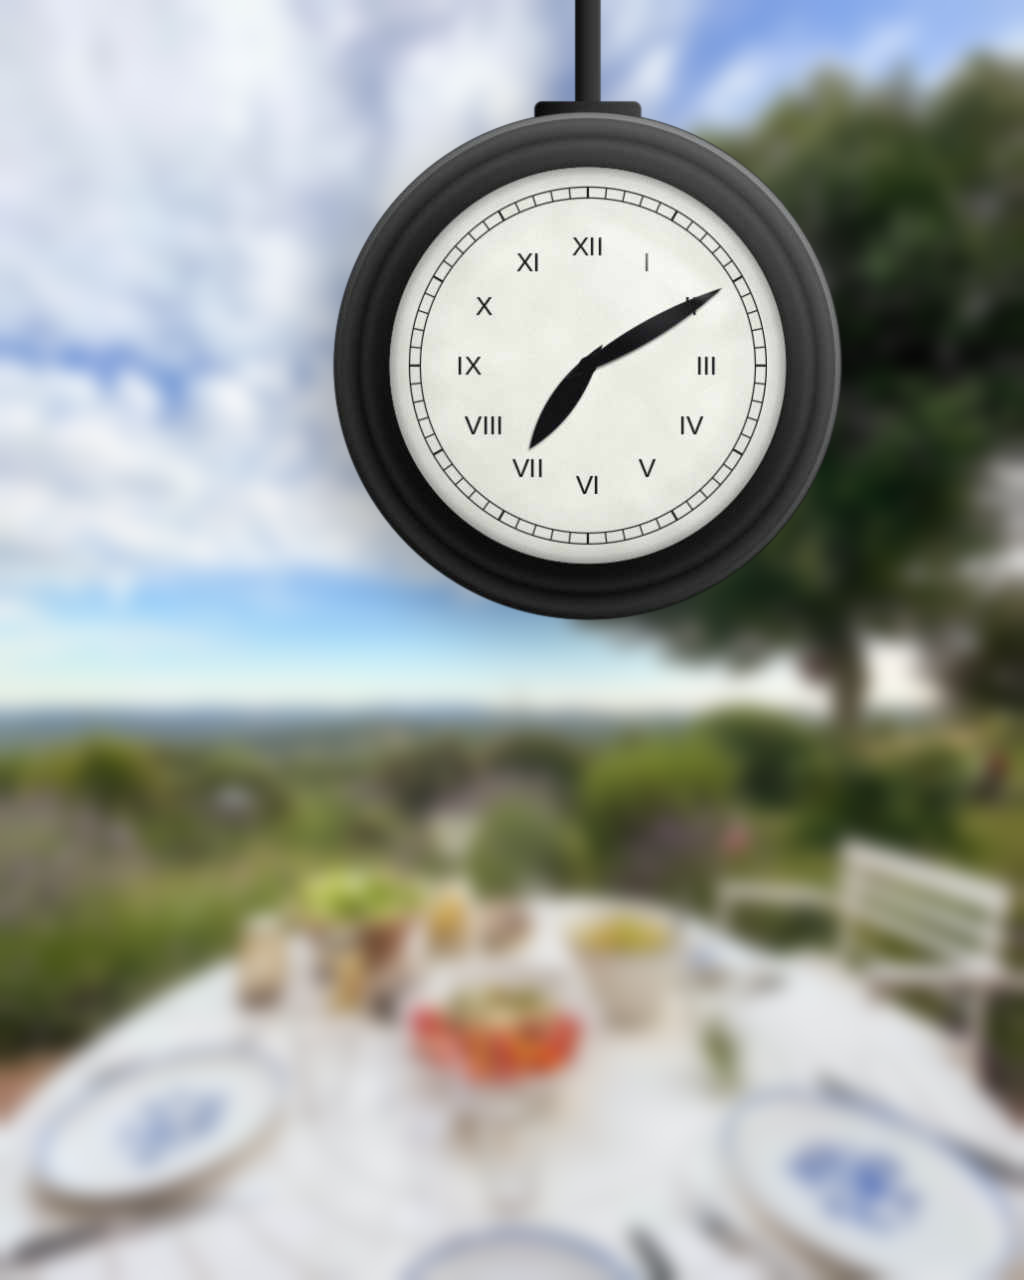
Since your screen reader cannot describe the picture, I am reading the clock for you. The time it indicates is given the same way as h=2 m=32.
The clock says h=7 m=10
